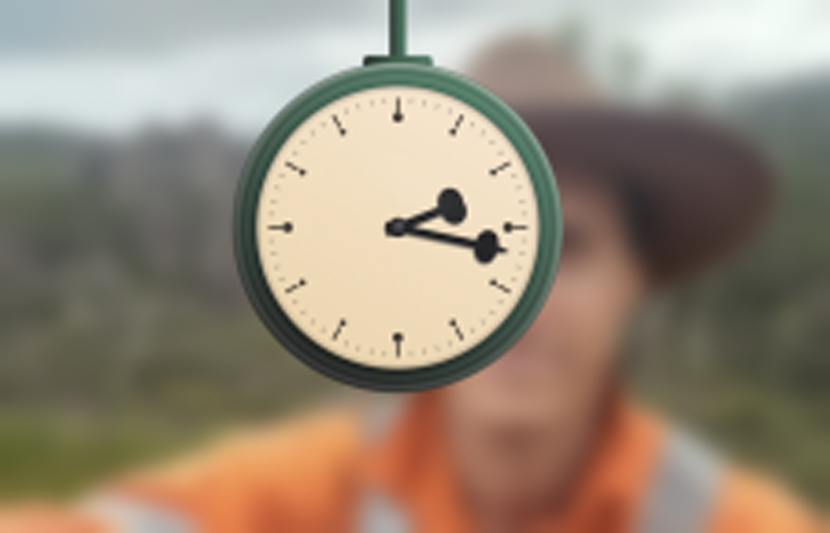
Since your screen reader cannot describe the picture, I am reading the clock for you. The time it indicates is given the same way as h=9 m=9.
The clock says h=2 m=17
